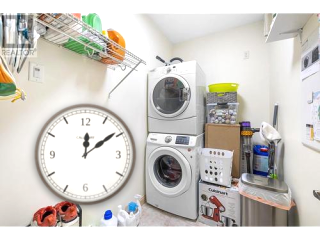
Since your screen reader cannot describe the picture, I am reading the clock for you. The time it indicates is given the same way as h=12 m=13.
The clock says h=12 m=9
